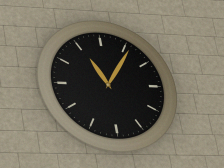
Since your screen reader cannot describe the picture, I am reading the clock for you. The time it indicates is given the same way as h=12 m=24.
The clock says h=11 m=6
